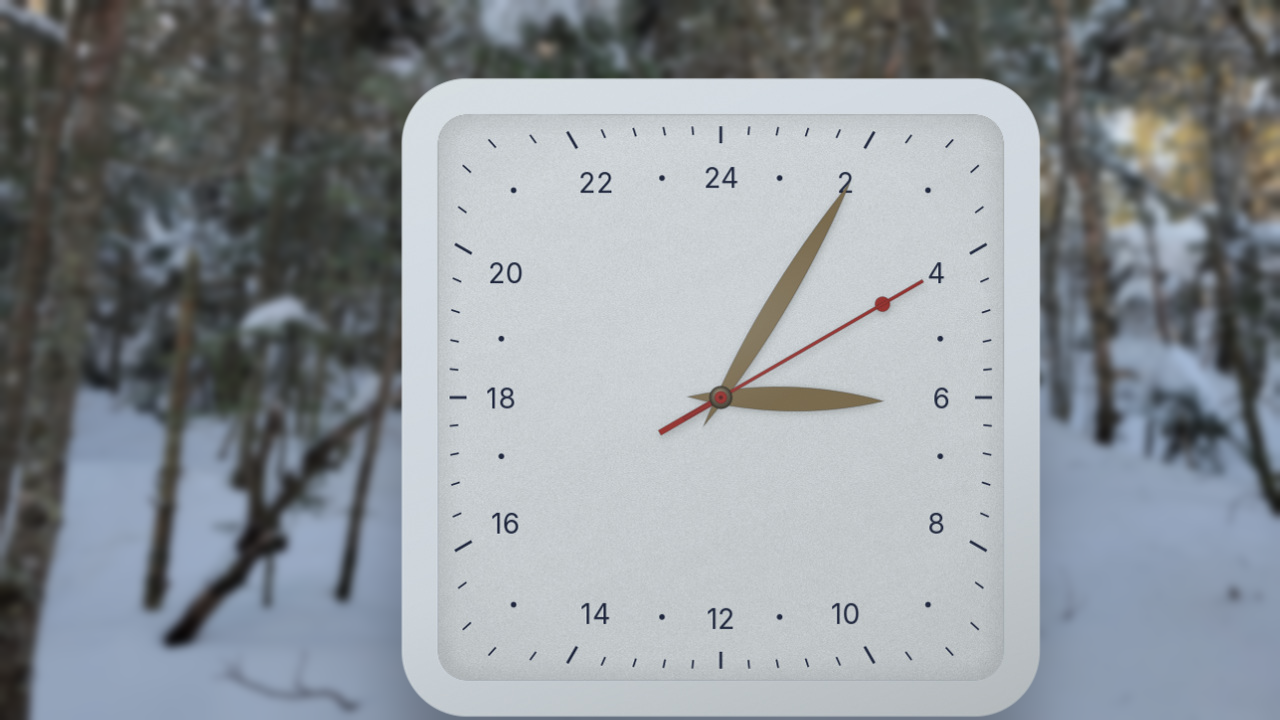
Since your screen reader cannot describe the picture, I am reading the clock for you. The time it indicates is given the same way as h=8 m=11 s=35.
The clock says h=6 m=5 s=10
